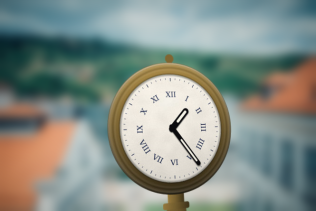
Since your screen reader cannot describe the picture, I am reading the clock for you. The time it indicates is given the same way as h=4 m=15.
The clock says h=1 m=24
